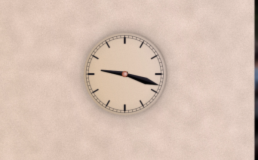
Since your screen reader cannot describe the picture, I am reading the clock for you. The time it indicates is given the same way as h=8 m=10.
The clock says h=9 m=18
